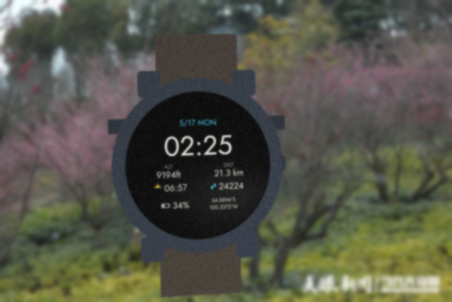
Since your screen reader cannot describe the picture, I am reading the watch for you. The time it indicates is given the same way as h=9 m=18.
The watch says h=2 m=25
